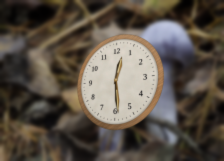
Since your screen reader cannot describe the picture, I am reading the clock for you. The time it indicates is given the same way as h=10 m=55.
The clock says h=12 m=29
